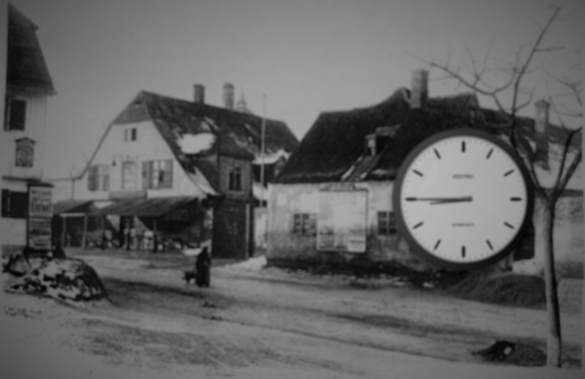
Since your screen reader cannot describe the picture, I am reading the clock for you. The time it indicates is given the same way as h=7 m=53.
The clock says h=8 m=45
